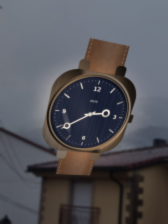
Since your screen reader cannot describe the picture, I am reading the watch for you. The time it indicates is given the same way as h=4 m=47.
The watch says h=2 m=39
